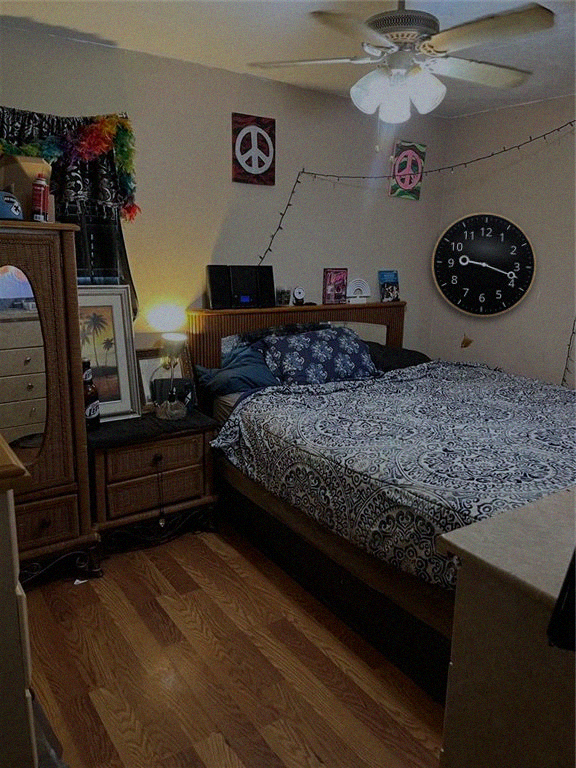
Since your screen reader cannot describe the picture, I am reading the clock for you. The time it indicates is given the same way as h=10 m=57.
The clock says h=9 m=18
